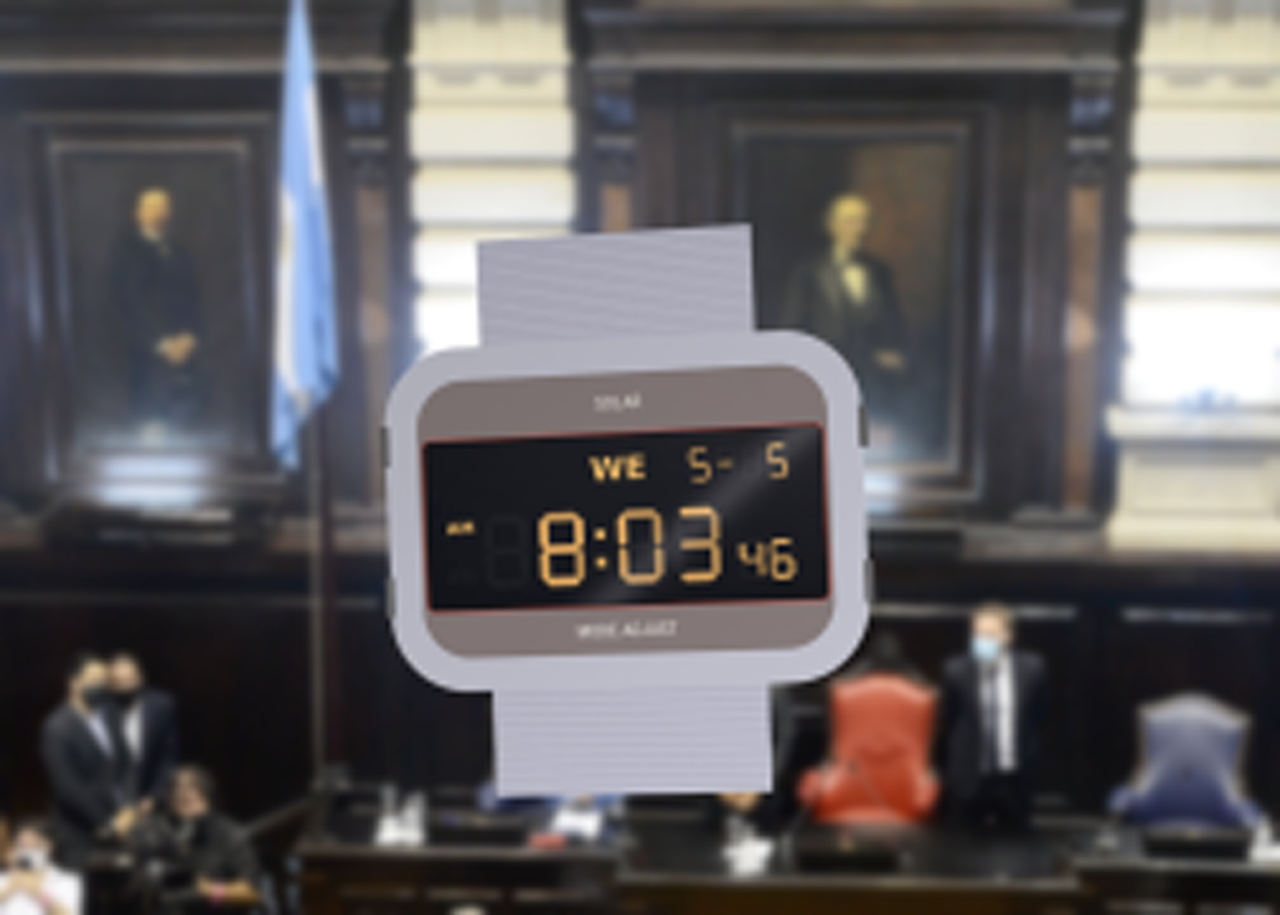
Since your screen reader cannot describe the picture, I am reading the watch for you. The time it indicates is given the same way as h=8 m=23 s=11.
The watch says h=8 m=3 s=46
